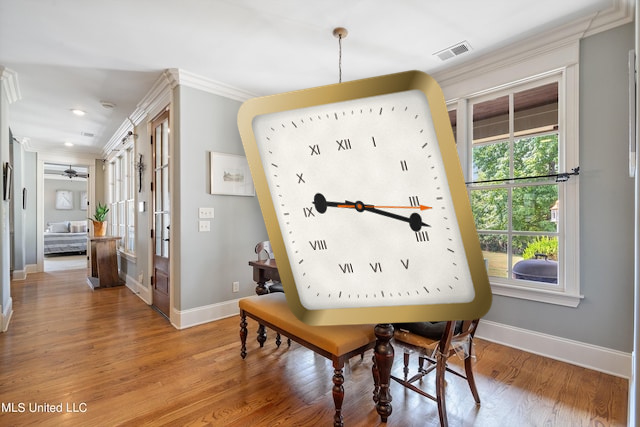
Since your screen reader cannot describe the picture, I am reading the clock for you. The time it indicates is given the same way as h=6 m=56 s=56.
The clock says h=9 m=18 s=16
